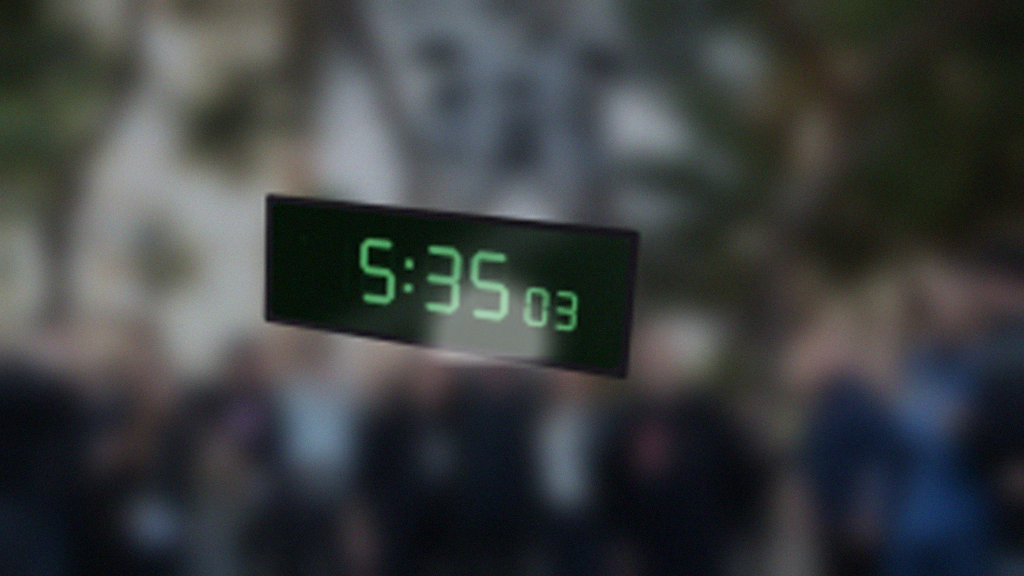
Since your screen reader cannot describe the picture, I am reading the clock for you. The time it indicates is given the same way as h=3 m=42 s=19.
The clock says h=5 m=35 s=3
